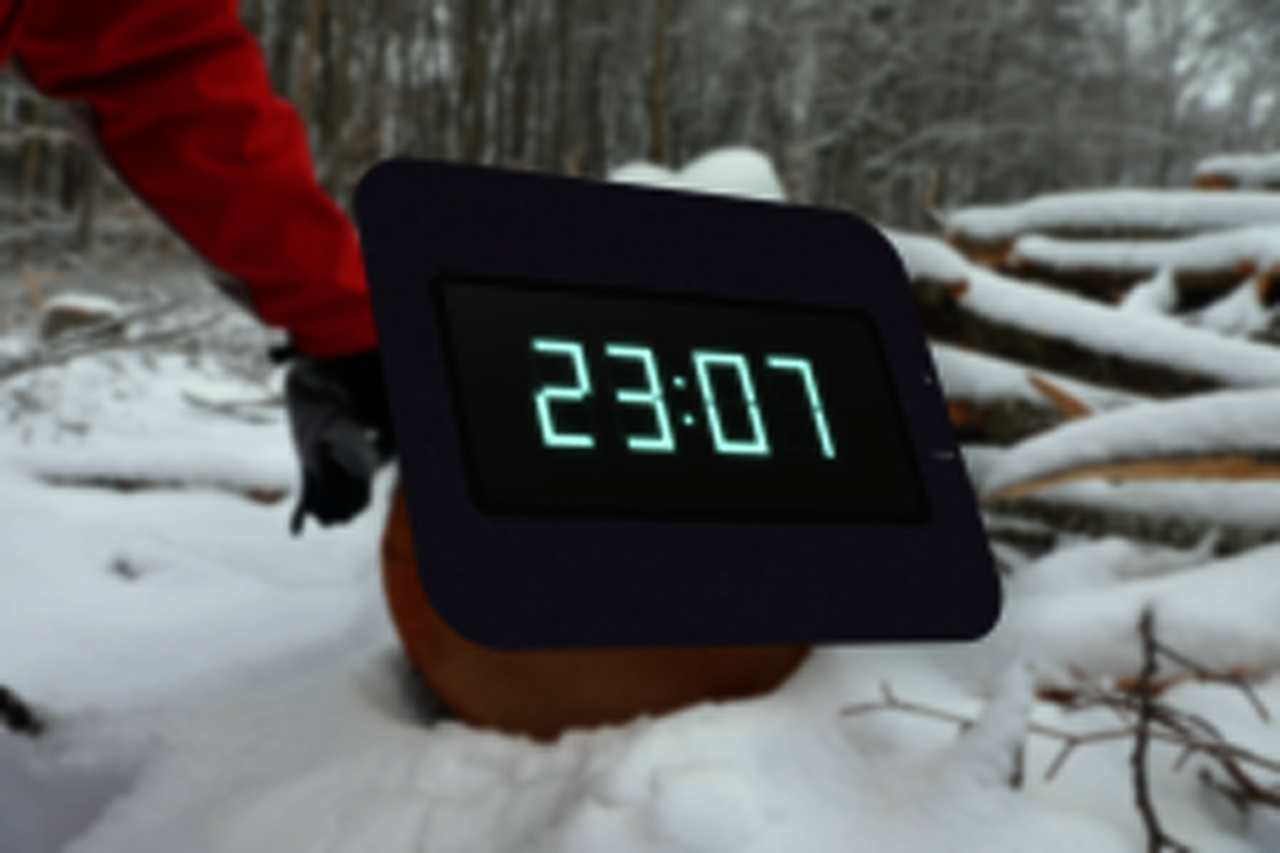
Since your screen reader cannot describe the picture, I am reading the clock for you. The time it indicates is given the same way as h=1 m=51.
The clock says h=23 m=7
